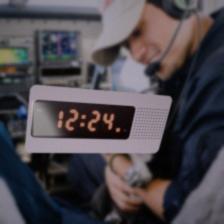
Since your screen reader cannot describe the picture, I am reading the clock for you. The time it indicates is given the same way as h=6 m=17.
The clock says h=12 m=24
